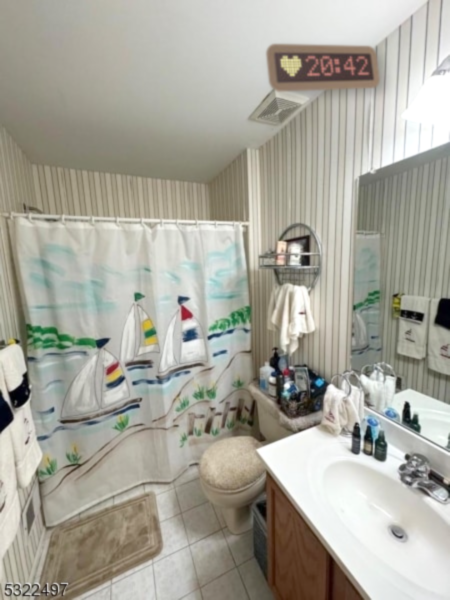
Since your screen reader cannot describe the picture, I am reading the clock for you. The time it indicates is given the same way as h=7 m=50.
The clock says h=20 m=42
